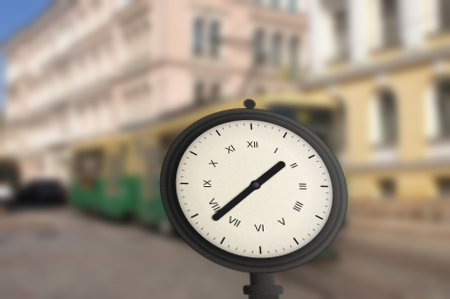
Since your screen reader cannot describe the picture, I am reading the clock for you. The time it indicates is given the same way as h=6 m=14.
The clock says h=1 m=38
